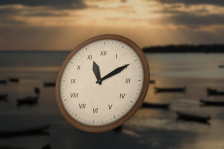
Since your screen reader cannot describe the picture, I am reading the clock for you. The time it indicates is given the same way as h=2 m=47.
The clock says h=11 m=10
